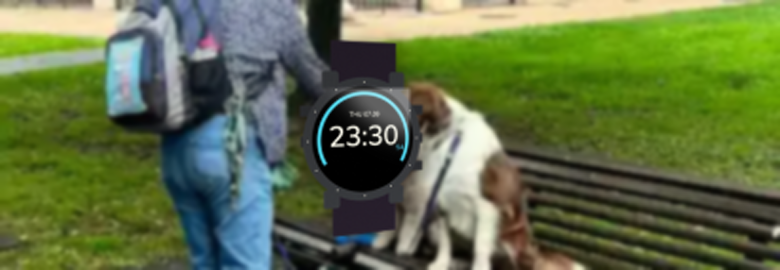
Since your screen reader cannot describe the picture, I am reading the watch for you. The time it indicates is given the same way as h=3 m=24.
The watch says h=23 m=30
